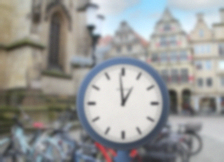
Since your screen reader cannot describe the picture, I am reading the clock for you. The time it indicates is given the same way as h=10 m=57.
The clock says h=12 m=59
